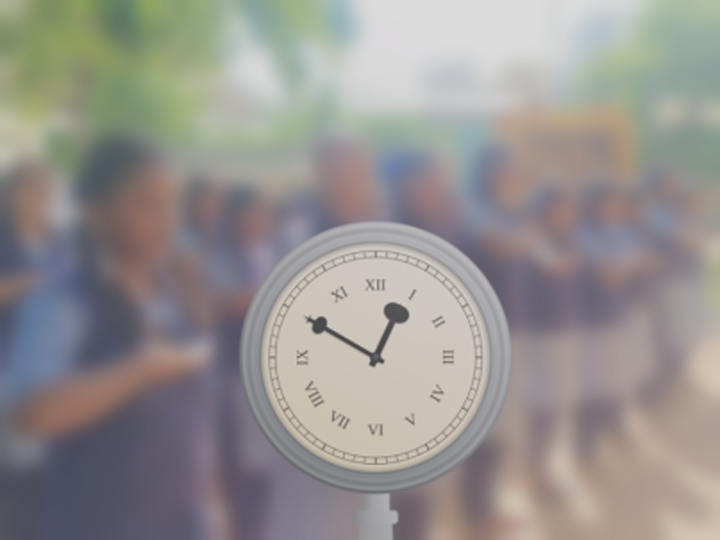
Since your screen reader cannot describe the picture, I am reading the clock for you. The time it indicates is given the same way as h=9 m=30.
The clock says h=12 m=50
